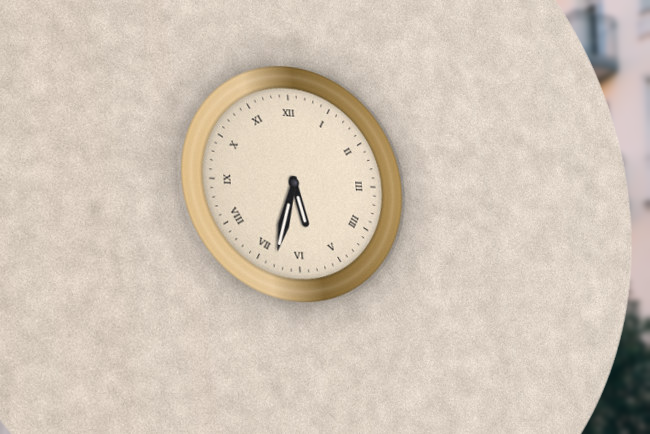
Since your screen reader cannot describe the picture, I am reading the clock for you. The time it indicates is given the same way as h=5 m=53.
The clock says h=5 m=33
